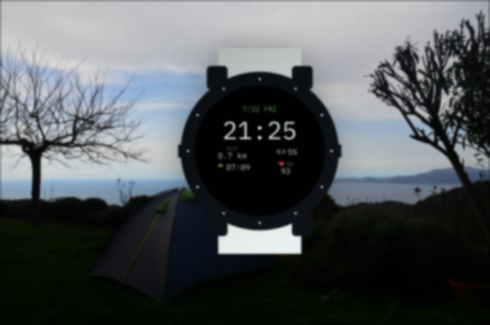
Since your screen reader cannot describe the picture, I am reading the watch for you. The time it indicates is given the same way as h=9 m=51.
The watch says h=21 m=25
